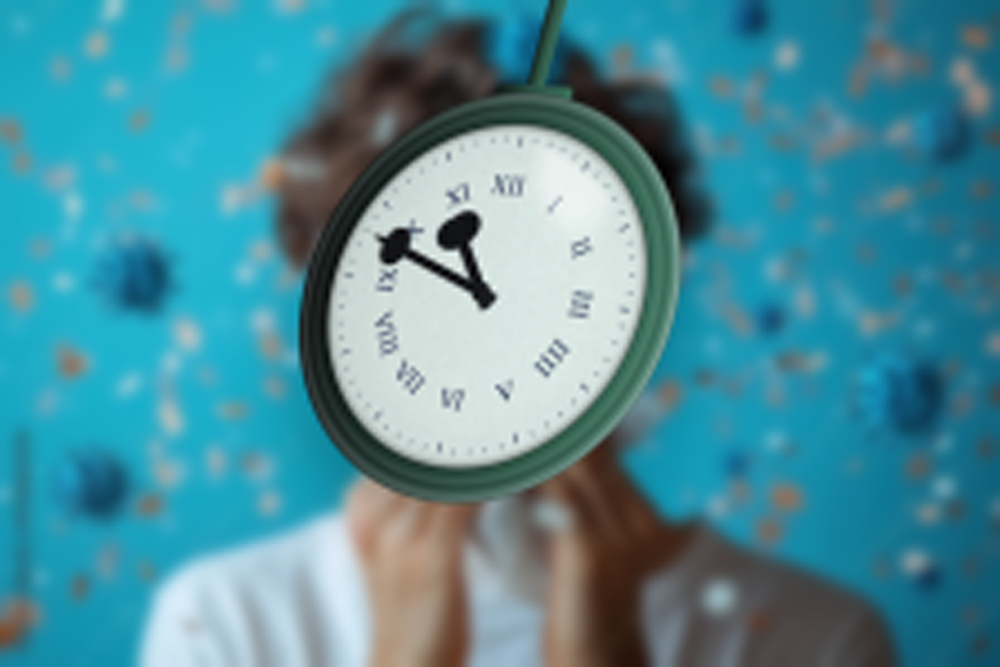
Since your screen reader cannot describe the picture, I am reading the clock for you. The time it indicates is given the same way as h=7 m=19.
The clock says h=10 m=48
